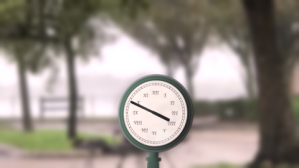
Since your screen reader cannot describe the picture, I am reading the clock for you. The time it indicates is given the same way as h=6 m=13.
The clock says h=3 m=49
